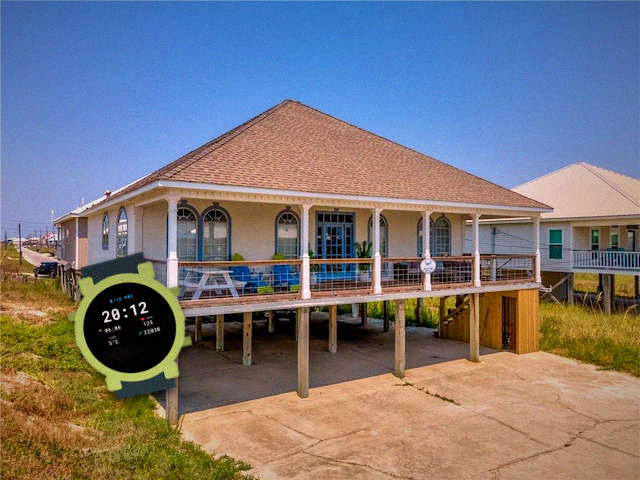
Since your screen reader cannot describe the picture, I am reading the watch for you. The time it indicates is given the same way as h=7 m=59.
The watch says h=20 m=12
